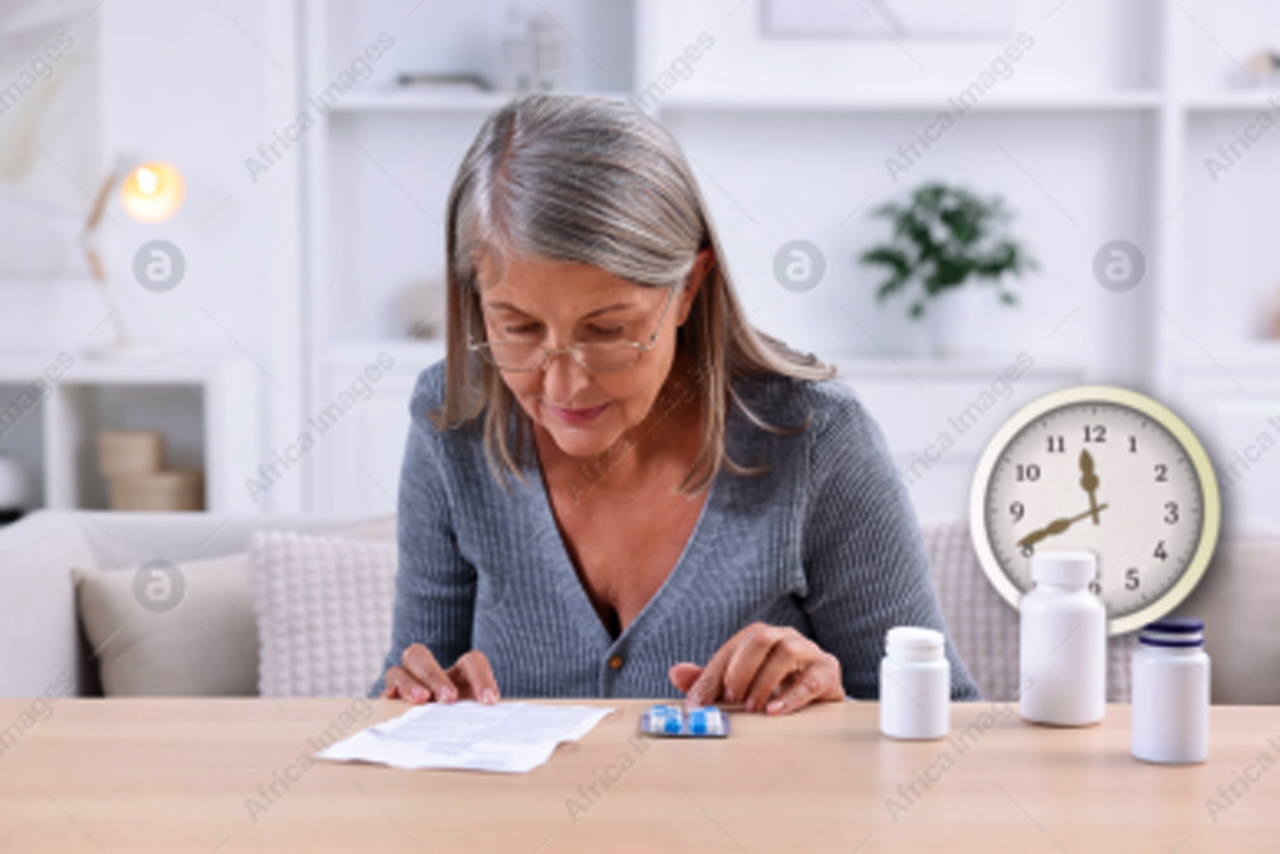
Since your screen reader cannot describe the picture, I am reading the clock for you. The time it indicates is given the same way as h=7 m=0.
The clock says h=11 m=41
